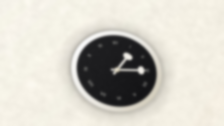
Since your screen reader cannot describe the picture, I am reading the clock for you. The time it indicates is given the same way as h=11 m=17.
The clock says h=1 m=15
